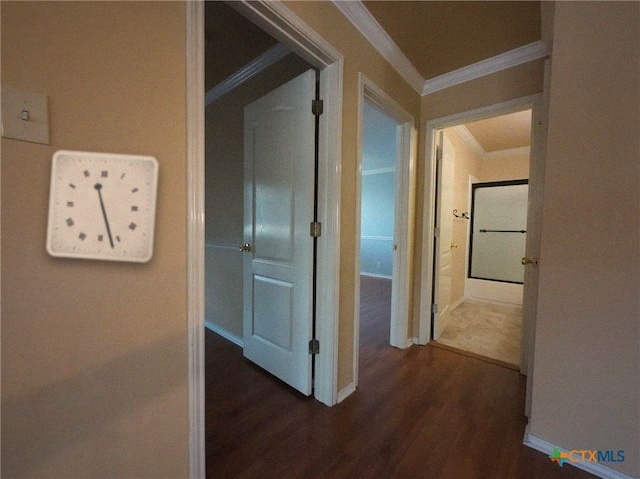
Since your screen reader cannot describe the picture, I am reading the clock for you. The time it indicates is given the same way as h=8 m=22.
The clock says h=11 m=27
